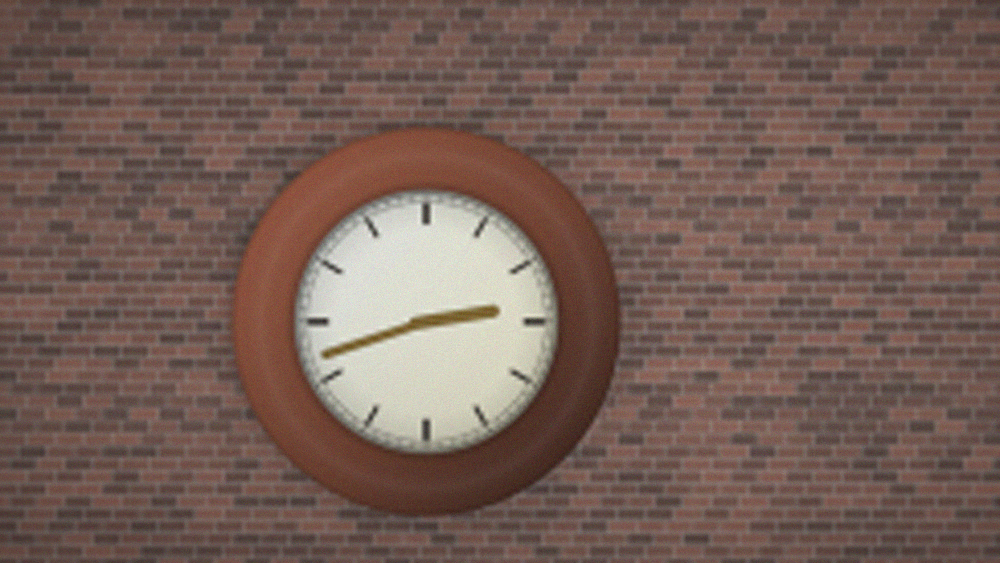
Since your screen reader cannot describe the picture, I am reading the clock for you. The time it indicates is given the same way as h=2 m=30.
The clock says h=2 m=42
